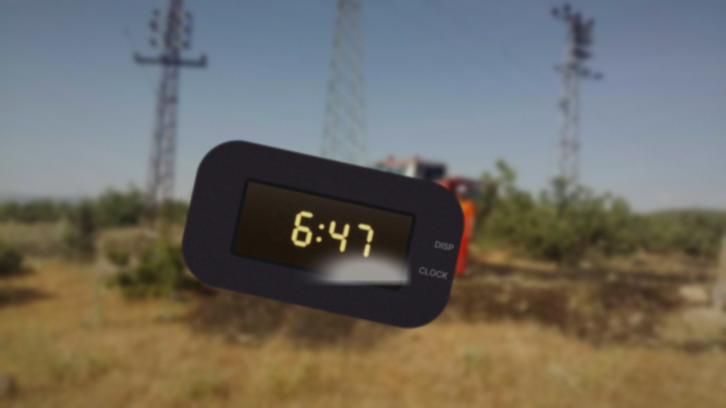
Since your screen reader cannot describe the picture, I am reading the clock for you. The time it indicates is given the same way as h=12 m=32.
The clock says h=6 m=47
